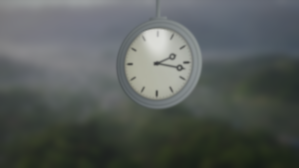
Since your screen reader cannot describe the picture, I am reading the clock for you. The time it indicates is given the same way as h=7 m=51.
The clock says h=2 m=17
